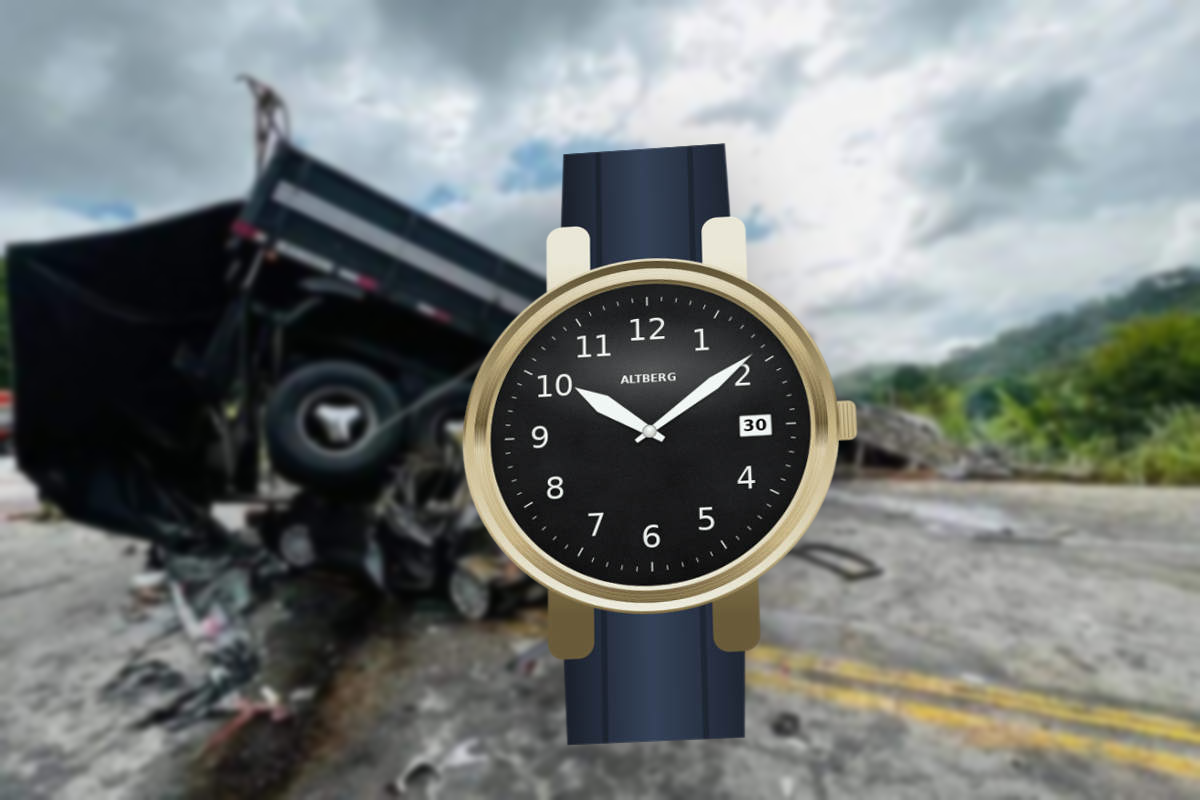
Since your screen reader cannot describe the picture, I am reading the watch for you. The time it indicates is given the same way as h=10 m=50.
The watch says h=10 m=9
